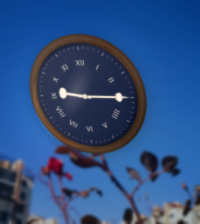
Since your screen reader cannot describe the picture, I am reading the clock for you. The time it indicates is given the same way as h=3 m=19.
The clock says h=9 m=15
